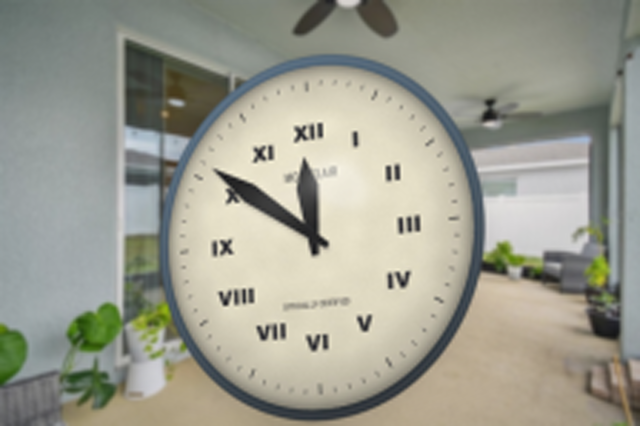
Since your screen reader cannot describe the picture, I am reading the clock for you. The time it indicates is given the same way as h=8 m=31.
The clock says h=11 m=51
